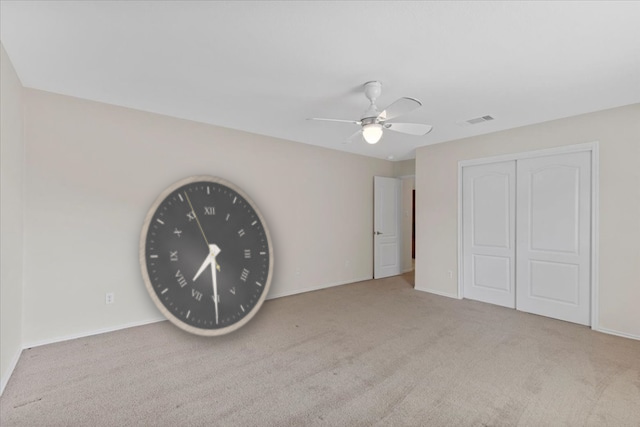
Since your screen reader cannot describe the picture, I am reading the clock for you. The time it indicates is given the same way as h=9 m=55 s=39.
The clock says h=7 m=29 s=56
